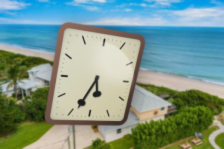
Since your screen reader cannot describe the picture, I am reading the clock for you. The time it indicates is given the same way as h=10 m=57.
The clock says h=5 m=34
